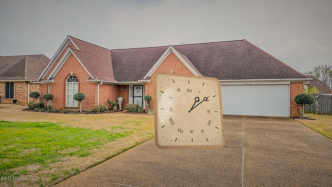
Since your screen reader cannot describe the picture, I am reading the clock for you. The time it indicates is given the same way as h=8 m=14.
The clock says h=1 m=9
